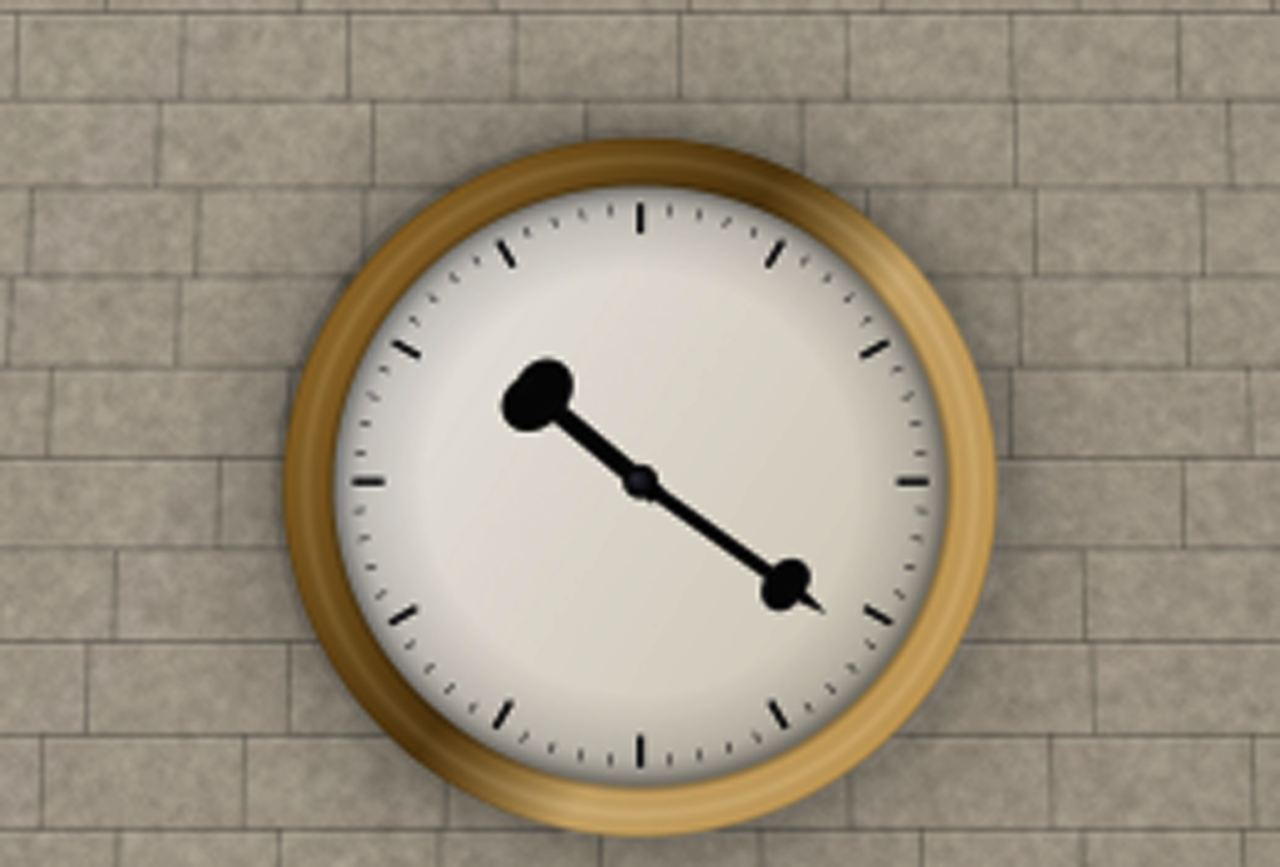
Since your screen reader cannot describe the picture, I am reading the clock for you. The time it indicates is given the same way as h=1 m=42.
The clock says h=10 m=21
